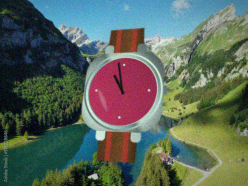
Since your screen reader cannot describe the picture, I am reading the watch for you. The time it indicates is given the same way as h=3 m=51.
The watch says h=10 m=58
